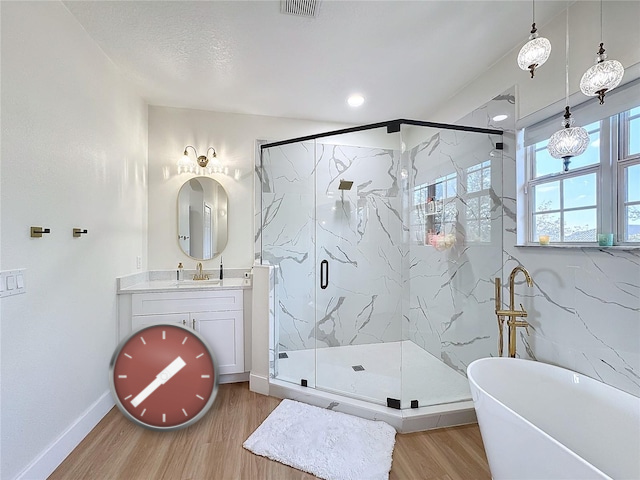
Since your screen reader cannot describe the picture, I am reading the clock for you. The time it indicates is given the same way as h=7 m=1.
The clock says h=1 m=38
